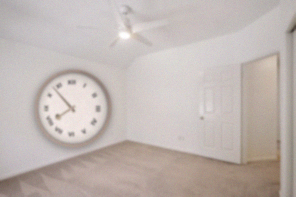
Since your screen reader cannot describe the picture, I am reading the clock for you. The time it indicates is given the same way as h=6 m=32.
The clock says h=7 m=53
